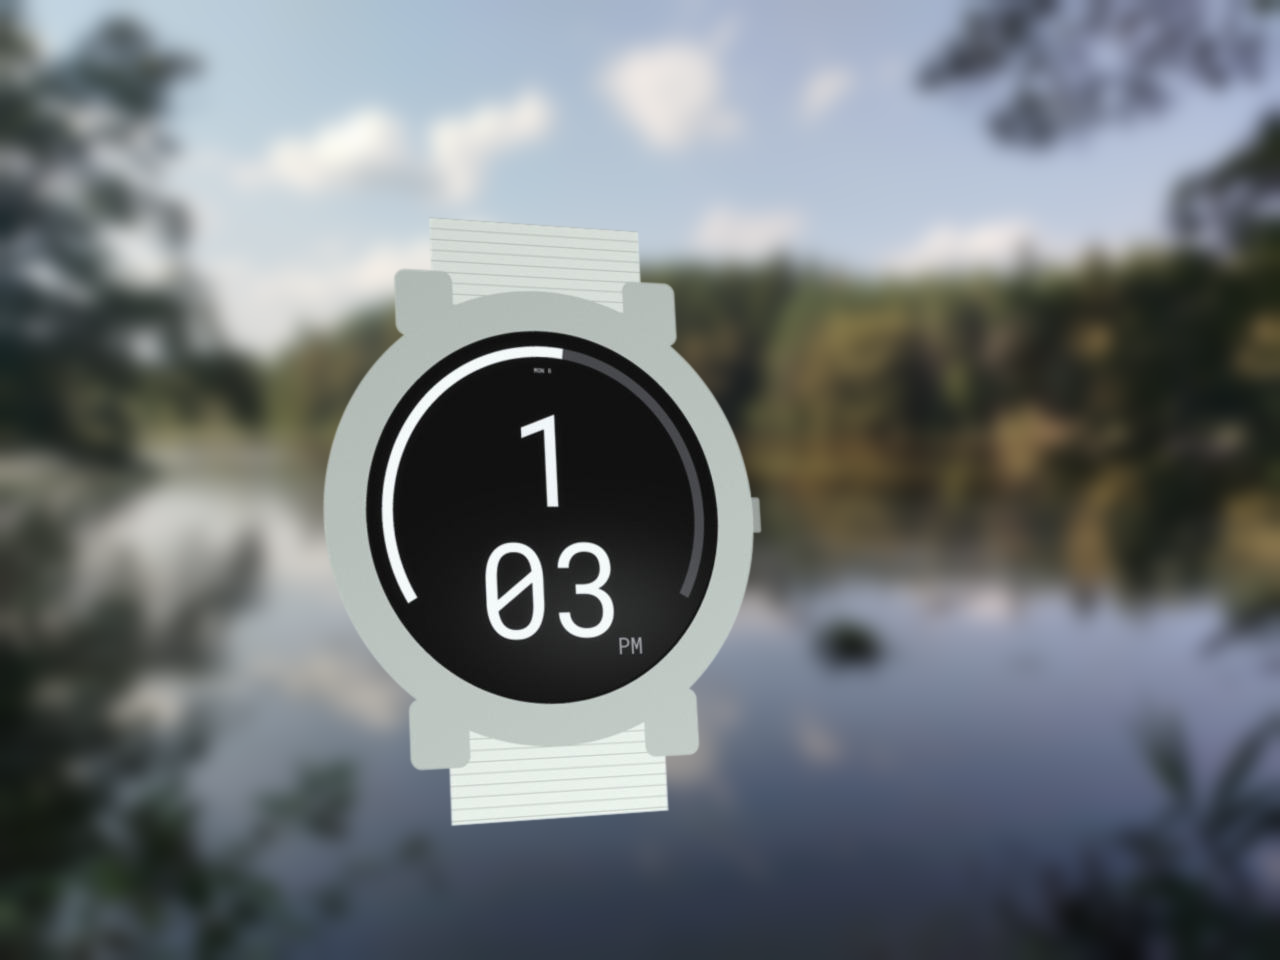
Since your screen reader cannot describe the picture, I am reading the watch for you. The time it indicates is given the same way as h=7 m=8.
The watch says h=1 m=3
